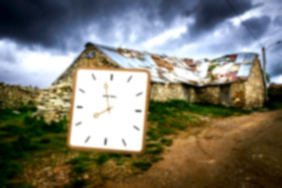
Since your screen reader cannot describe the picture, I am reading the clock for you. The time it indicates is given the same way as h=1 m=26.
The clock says h=7 m=58
